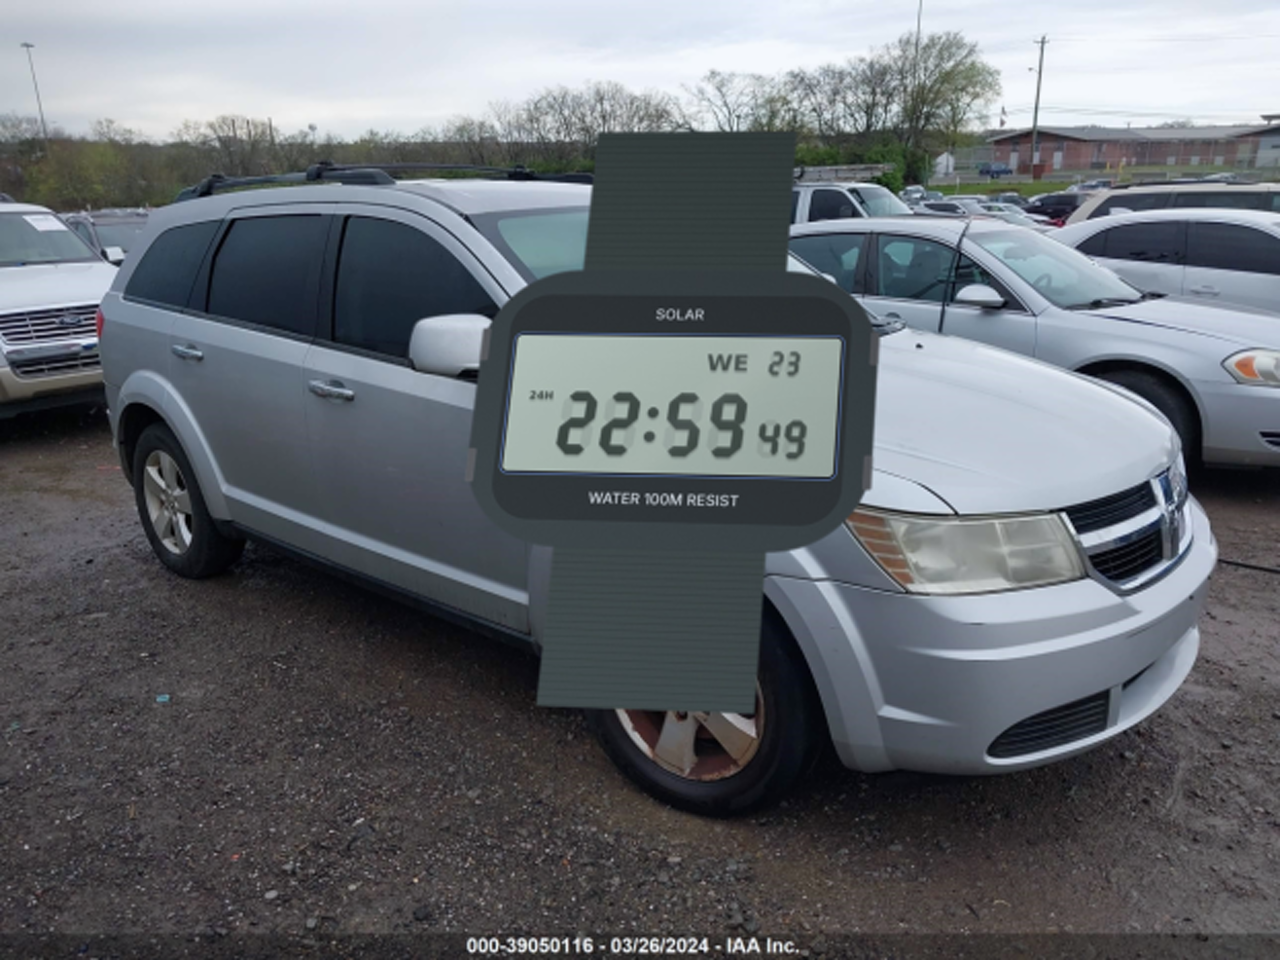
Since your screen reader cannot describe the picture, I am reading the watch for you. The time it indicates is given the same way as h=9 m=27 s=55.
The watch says h=22 m=59 s=49
